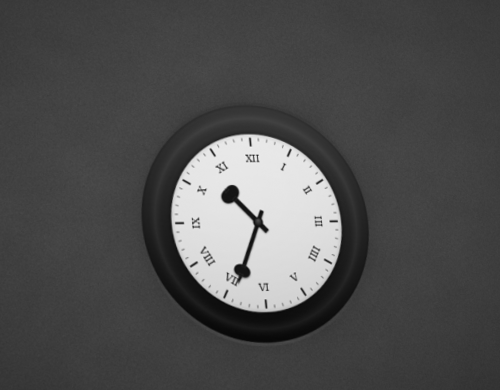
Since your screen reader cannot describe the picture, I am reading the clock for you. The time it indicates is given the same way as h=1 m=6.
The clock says h=10 m=34
